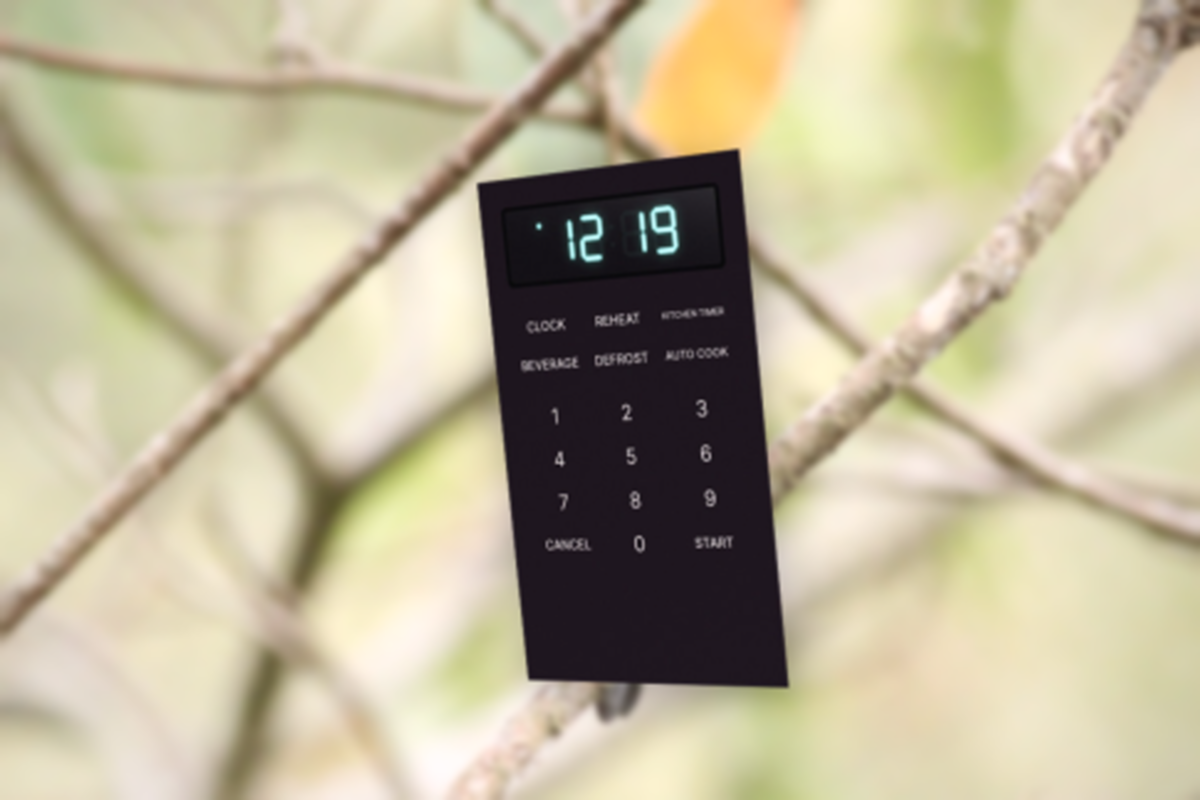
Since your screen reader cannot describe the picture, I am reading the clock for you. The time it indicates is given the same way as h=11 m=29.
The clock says h=12 m=19
